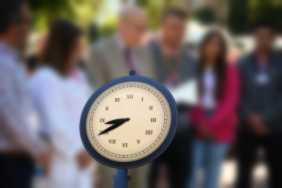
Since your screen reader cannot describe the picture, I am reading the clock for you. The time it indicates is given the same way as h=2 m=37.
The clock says h=8 m=40
